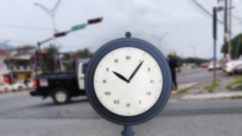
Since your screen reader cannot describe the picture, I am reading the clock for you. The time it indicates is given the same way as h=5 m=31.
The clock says h=10 m=6
